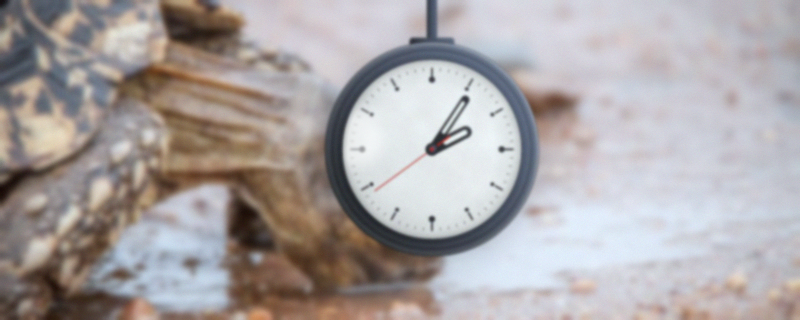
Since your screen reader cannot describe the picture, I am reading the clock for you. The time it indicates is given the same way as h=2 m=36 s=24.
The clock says h=2 m=5 s=39
